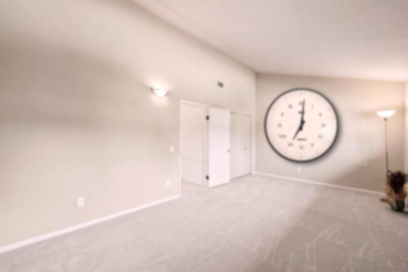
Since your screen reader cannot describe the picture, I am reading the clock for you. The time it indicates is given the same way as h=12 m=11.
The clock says h=7 m=1
